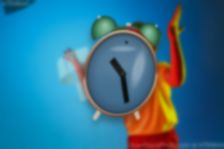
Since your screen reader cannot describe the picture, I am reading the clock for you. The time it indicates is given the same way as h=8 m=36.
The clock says h=10 m=27
